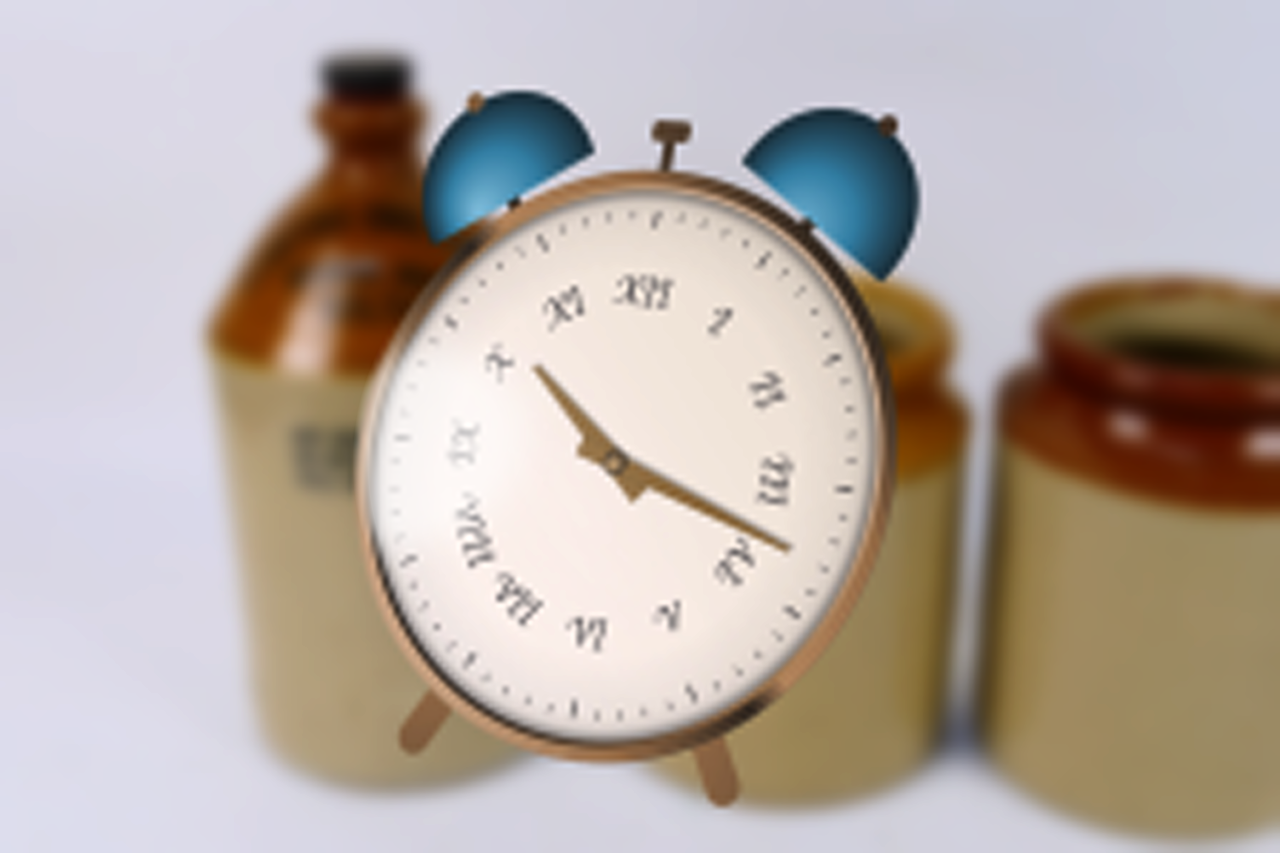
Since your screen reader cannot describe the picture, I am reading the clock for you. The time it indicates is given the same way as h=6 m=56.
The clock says h=10 m=18
